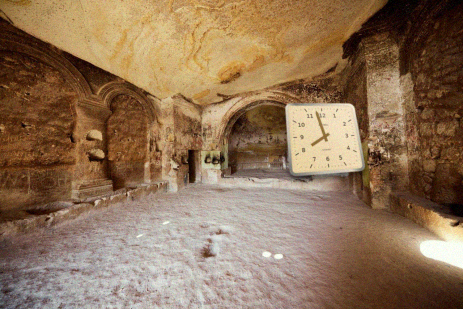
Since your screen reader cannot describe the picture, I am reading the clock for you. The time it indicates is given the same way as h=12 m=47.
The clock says h=7 m=58
